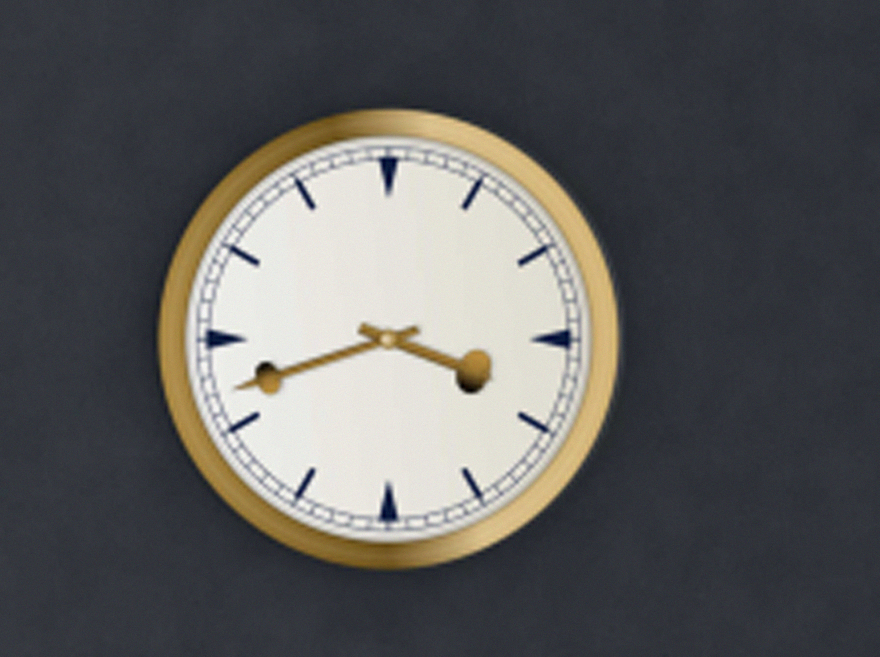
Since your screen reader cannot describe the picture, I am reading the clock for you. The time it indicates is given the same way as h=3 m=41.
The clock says h=3 m=42
